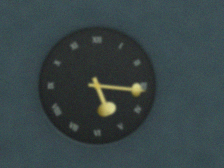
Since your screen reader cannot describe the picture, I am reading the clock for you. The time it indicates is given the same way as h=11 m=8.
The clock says h=5 m=16
